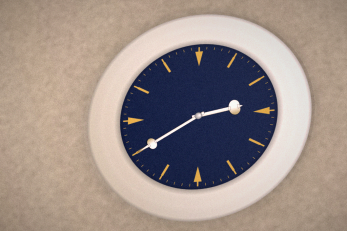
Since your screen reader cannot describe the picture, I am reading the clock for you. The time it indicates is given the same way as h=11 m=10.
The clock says h=2 m=40
